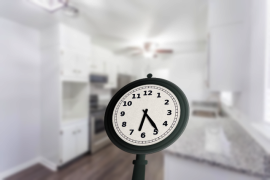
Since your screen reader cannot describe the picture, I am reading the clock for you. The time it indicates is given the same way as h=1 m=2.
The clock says h=6 m=24
